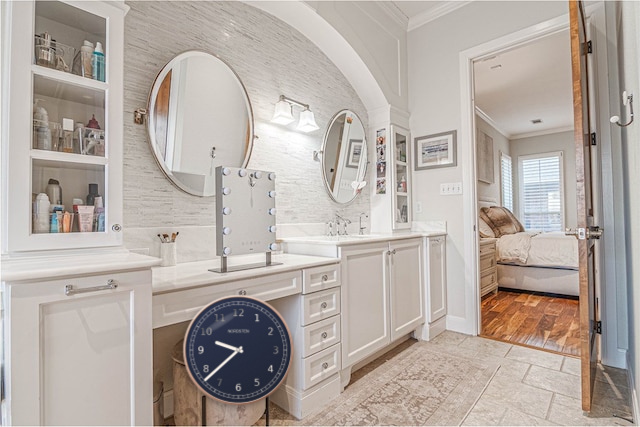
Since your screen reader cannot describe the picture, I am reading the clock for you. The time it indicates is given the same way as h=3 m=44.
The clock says h=9 m=38
